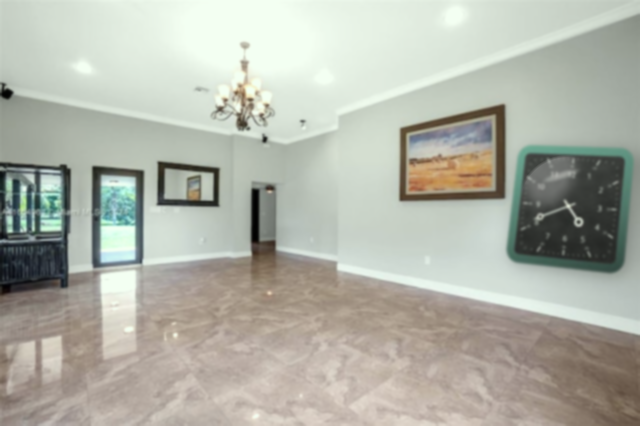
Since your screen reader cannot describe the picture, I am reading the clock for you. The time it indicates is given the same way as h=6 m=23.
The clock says h=4 m=41
